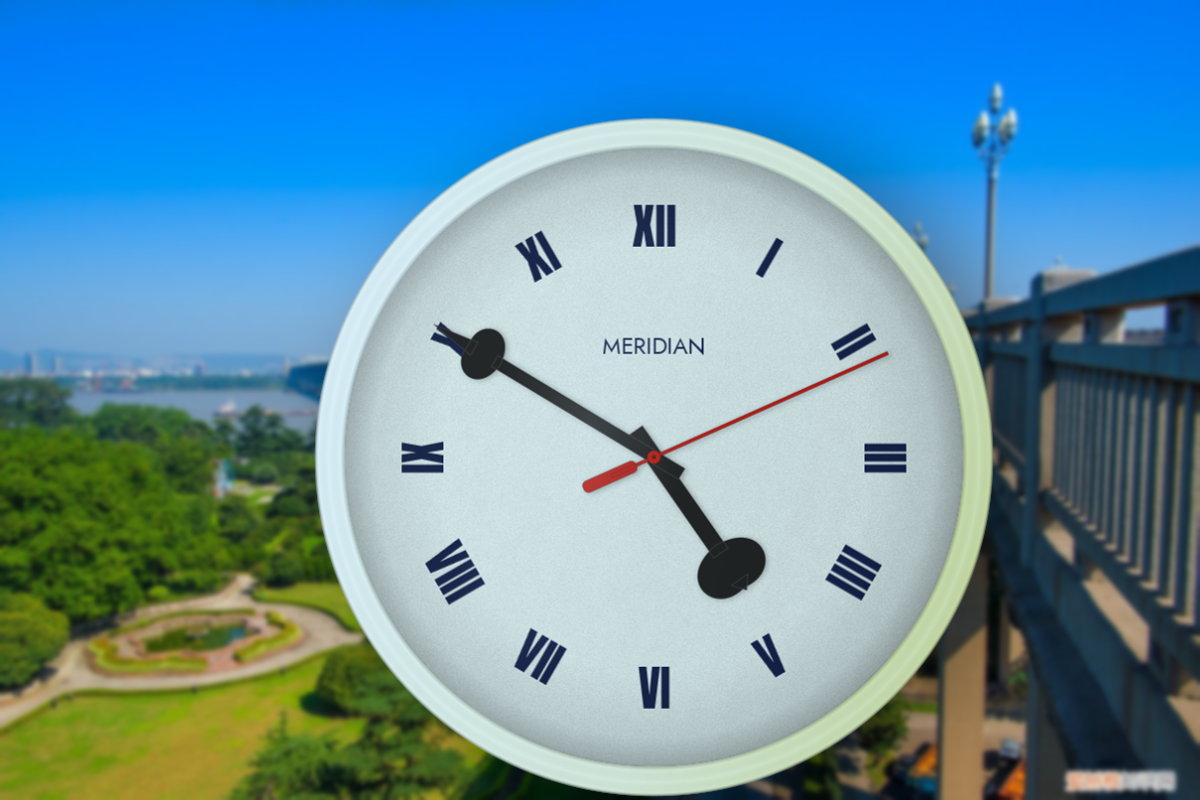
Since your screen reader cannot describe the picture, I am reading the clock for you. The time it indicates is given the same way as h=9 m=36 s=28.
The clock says h=4 m=50 s=11
